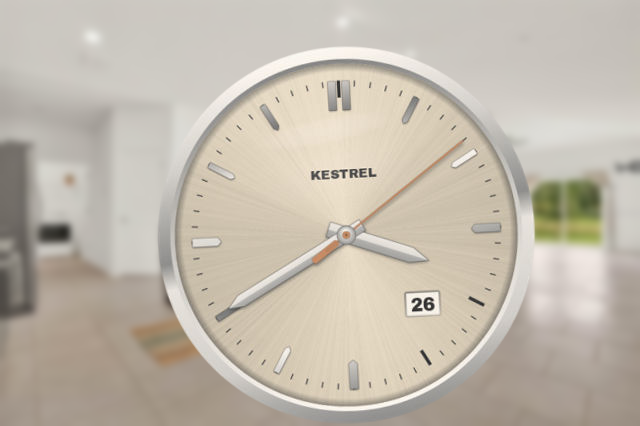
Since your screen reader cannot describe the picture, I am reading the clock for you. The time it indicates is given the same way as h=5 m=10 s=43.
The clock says h=3 m=40 s=9
